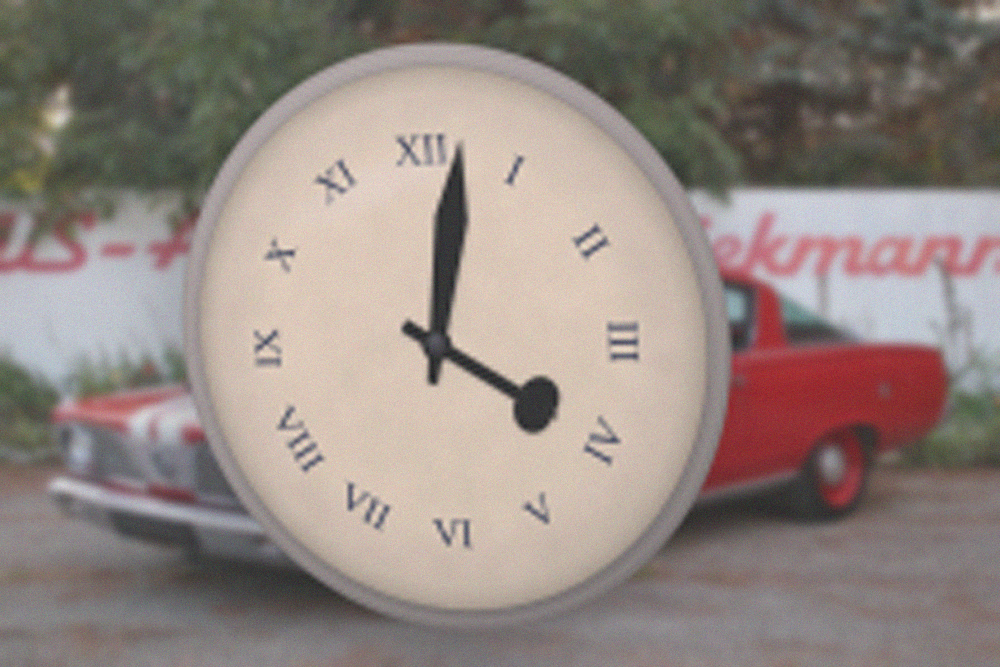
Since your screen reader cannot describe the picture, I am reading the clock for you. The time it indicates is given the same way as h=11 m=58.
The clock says h=4 m=2
